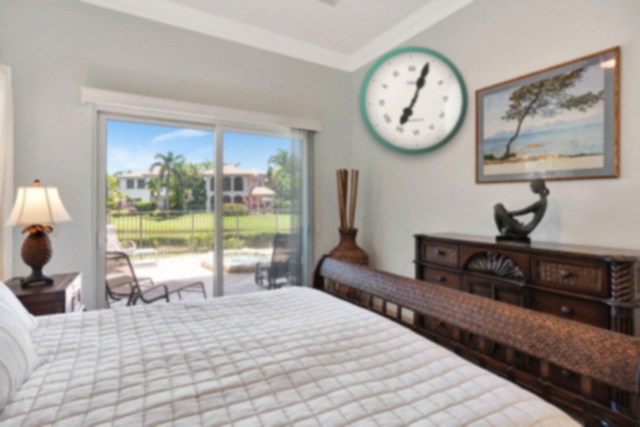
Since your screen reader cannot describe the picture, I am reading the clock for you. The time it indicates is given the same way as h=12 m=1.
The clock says h=7 m=4
